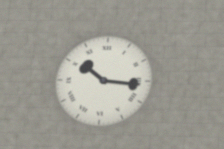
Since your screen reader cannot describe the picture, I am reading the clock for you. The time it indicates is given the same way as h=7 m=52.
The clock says h=10 m=16
